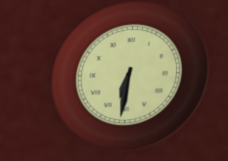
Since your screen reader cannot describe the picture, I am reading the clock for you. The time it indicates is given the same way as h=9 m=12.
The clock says h=6 m=31
